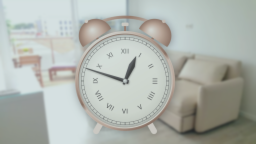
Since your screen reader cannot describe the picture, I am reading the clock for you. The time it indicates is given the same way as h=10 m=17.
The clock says h=12 m=48
